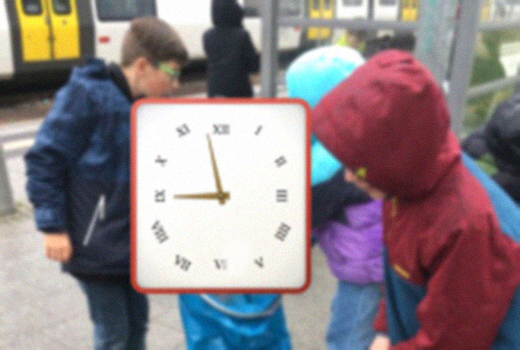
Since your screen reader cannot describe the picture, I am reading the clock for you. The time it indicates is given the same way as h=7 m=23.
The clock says h=8 m=58
